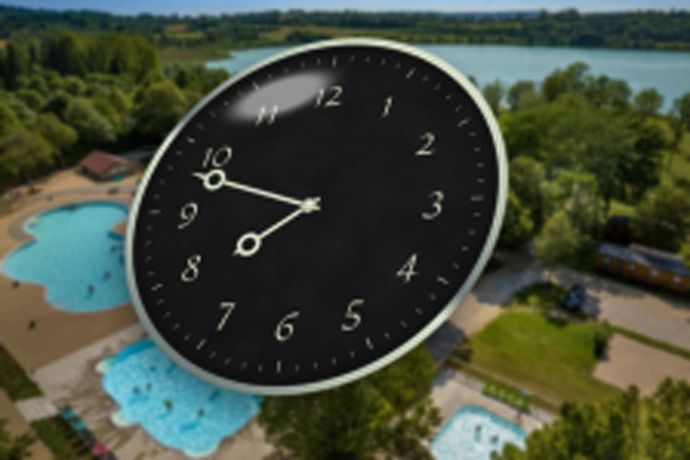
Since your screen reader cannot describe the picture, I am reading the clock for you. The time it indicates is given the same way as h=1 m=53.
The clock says h=7 m=48
